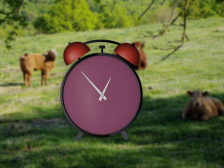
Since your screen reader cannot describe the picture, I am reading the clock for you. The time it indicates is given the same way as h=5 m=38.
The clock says h=12 m=53
